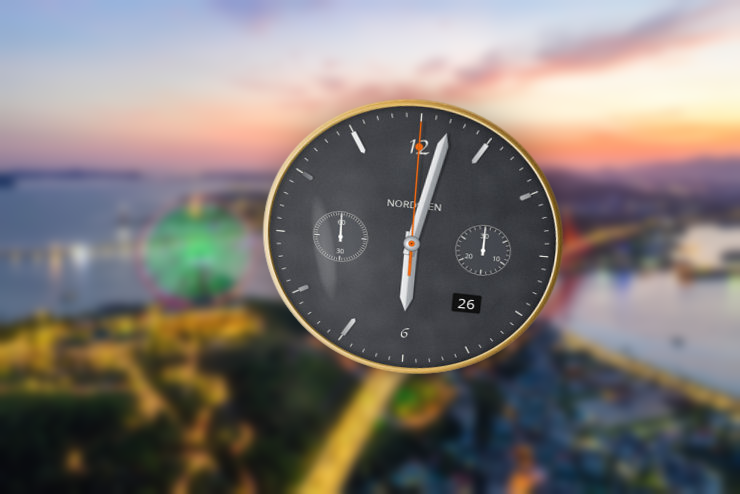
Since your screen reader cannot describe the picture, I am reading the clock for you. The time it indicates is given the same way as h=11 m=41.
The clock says h=6 m=2
